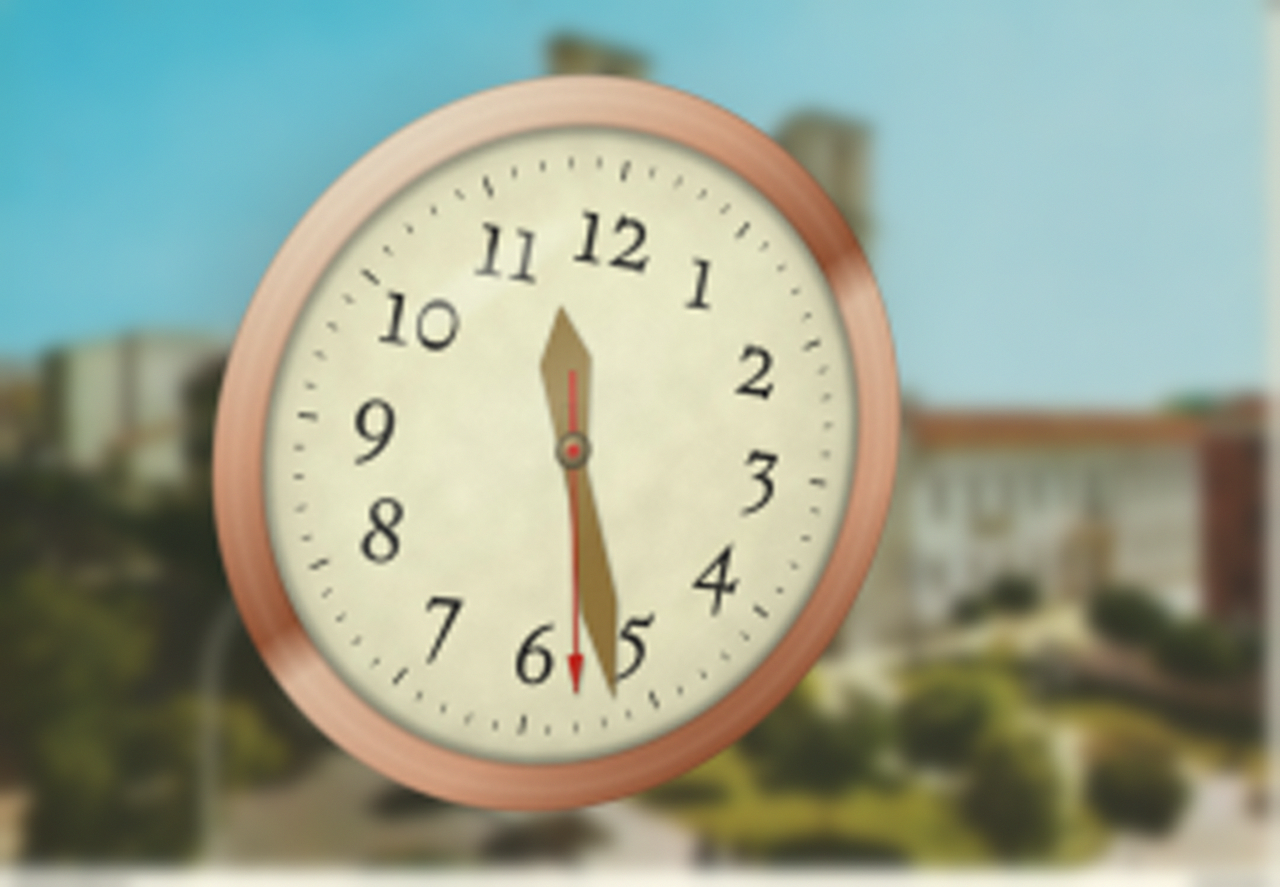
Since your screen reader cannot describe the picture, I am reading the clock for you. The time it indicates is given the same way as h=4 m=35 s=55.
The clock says h=11 m=26 s=28
